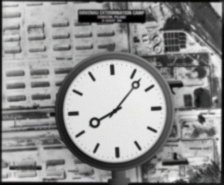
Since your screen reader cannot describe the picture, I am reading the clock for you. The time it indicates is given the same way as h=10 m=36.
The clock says h=8 m=7
